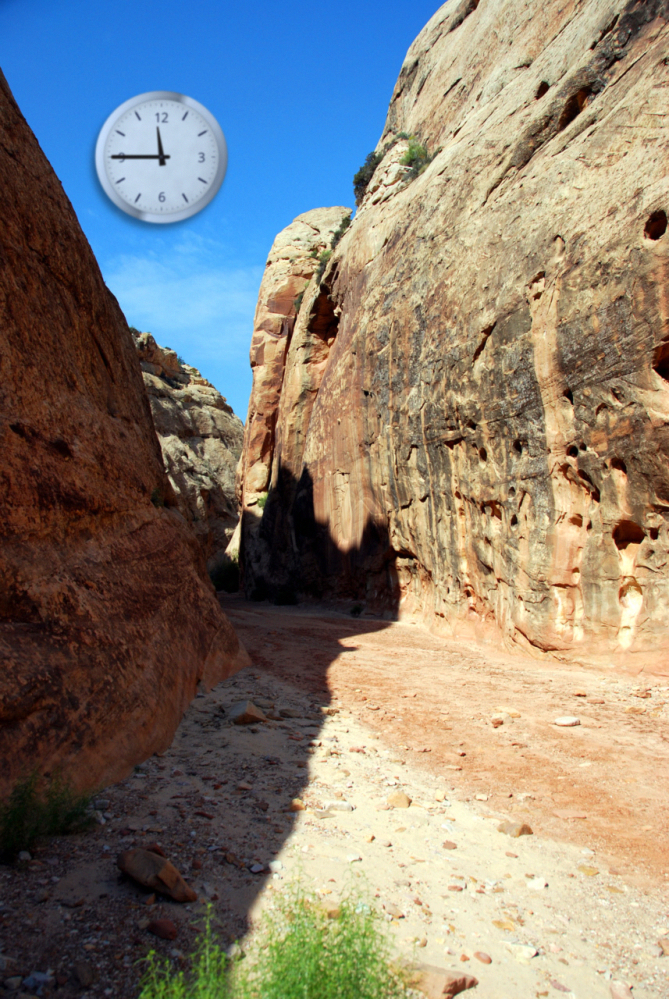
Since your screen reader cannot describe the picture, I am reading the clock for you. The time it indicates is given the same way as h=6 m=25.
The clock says h=11 m=45
